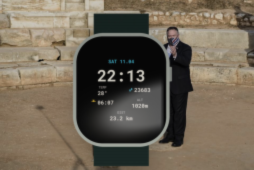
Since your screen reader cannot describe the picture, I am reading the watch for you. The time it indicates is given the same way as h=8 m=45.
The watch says h=22 m=13
